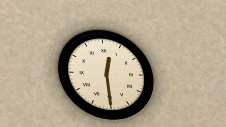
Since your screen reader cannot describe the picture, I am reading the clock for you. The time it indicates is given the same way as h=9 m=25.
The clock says h=12 m=30
